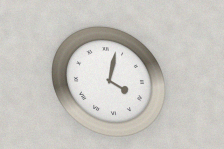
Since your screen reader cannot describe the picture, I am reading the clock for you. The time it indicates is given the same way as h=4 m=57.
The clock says h=4 m=3
